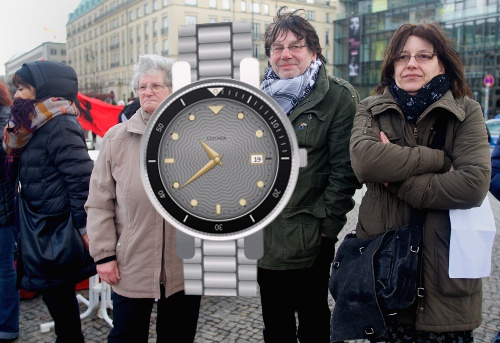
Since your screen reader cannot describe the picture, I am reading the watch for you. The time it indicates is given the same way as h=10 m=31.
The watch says h=10 m=39
